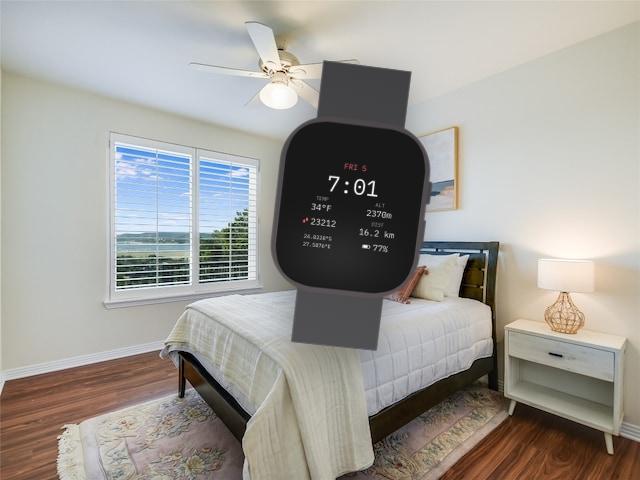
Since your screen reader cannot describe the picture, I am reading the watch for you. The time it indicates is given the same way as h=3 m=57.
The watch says h=7 m=1
